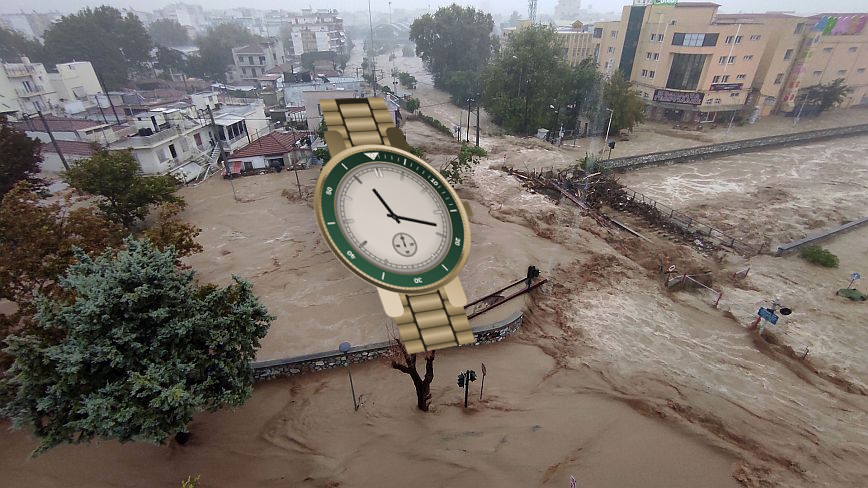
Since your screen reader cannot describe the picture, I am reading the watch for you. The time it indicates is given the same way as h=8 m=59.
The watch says h=11 m=18
